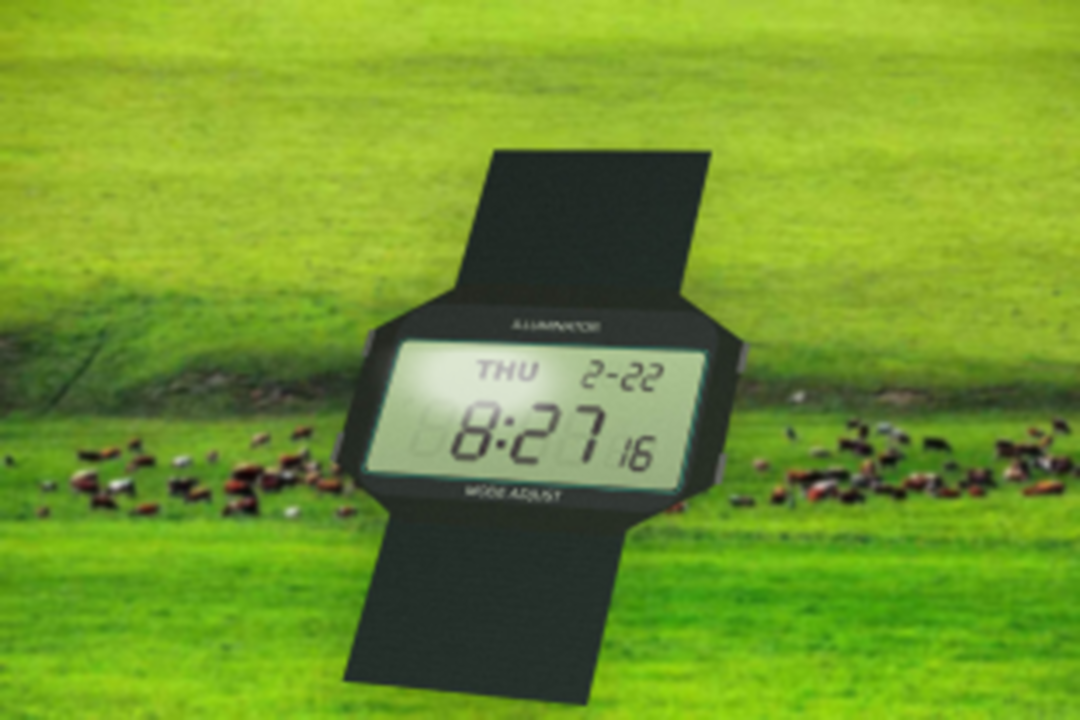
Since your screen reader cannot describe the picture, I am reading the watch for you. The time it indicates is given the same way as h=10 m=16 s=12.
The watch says h=8 m=27 s=16
